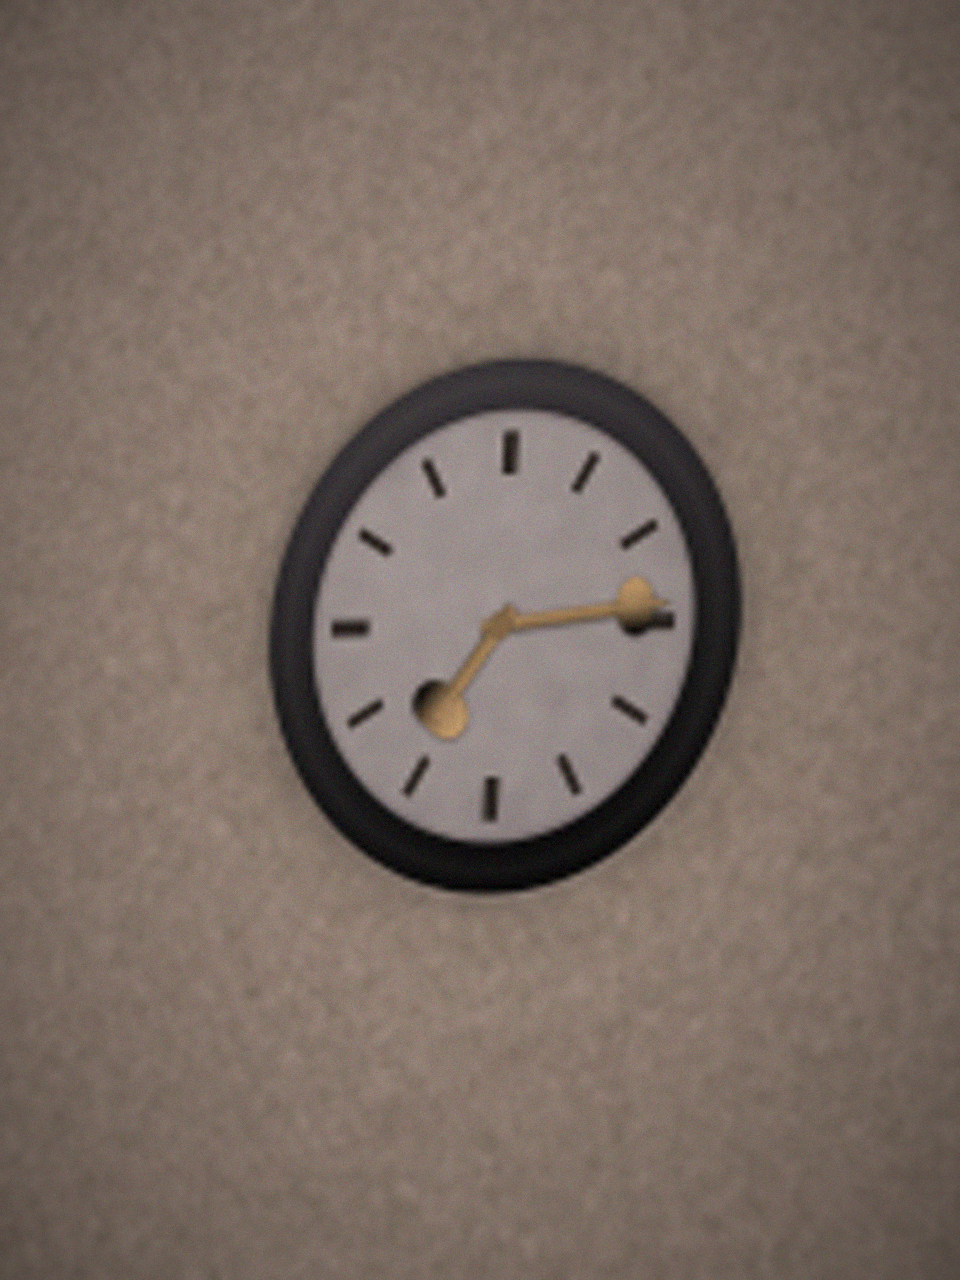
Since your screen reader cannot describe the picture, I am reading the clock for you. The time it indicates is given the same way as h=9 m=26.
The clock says h=7 m=14
